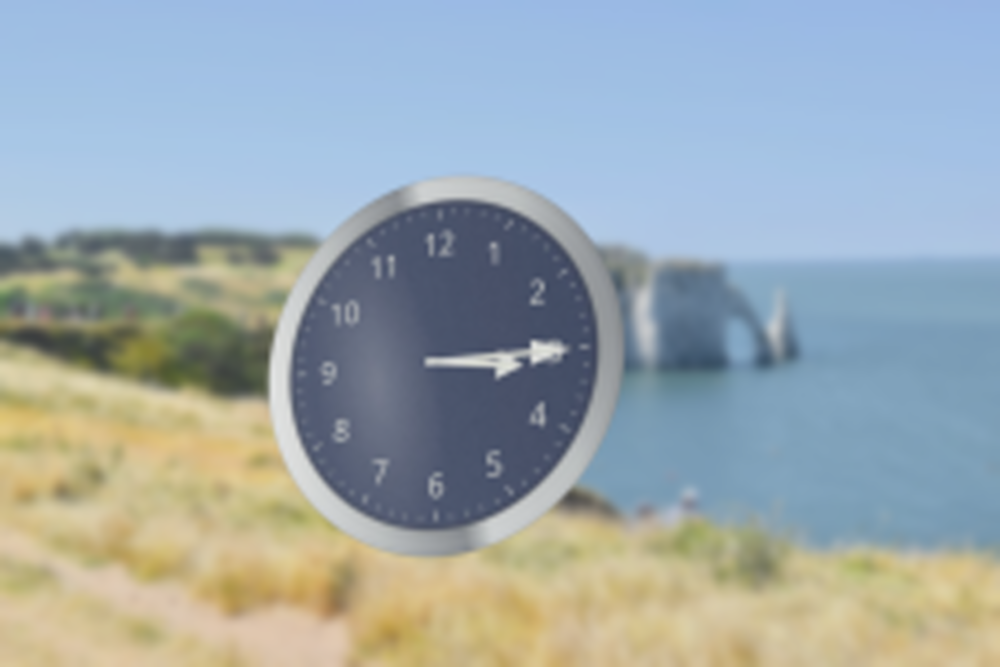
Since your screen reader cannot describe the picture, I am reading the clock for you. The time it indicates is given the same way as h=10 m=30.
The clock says h=3 m=15
